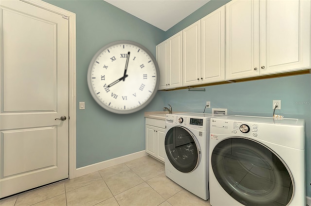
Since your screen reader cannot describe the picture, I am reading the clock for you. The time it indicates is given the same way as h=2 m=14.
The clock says h=8 m=2
